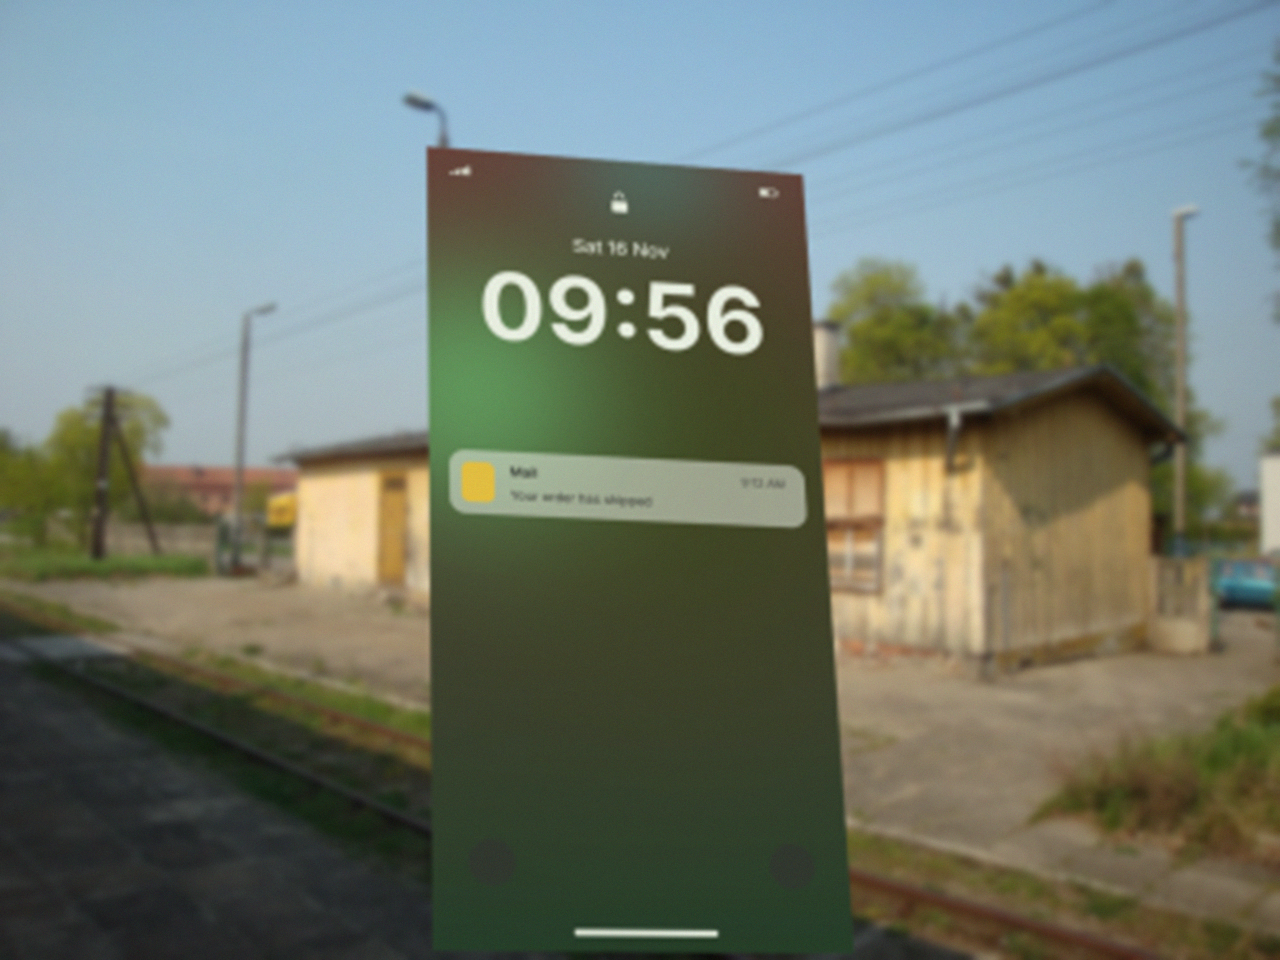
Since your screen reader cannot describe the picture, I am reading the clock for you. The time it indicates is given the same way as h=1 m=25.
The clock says h=9 m=56
